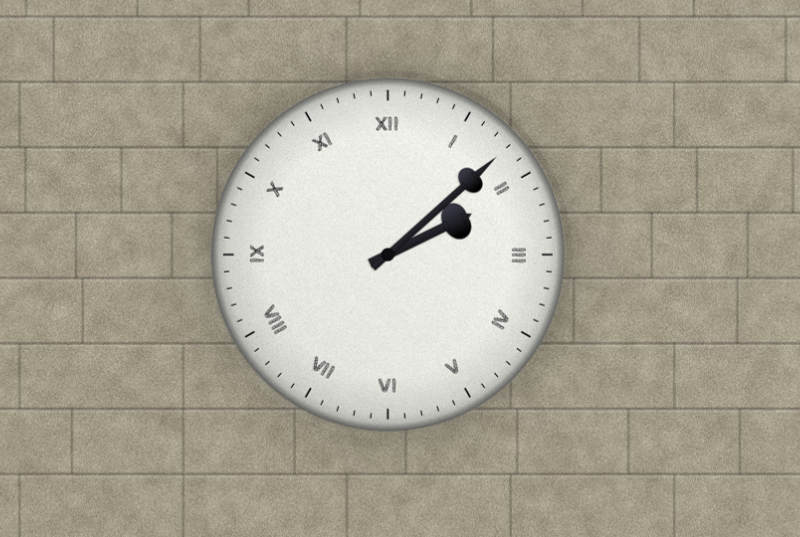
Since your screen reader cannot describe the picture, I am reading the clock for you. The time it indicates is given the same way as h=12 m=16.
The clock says h=2 m=8
